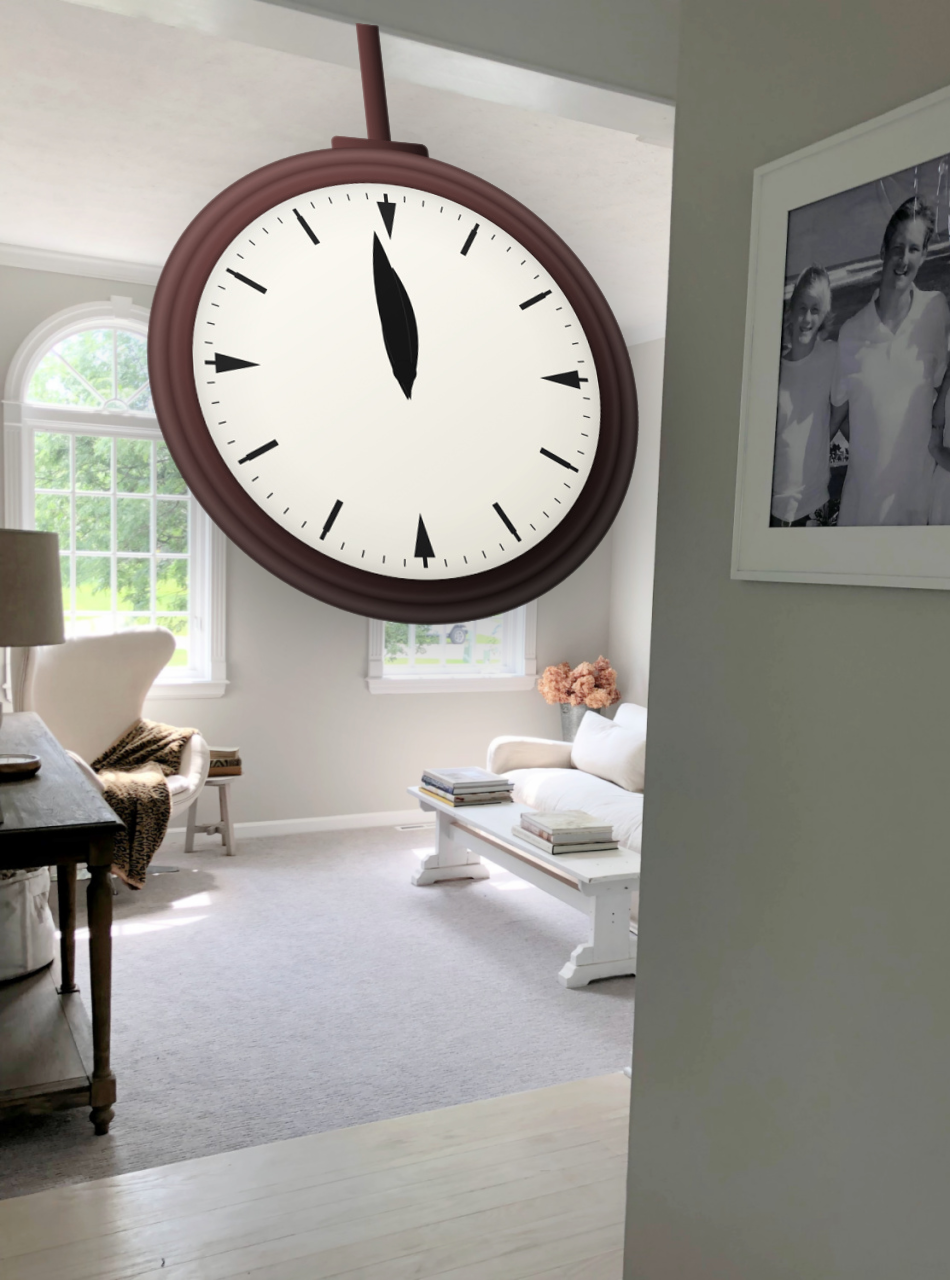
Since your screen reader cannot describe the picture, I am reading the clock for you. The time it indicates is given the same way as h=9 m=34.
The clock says h=11 m=59
